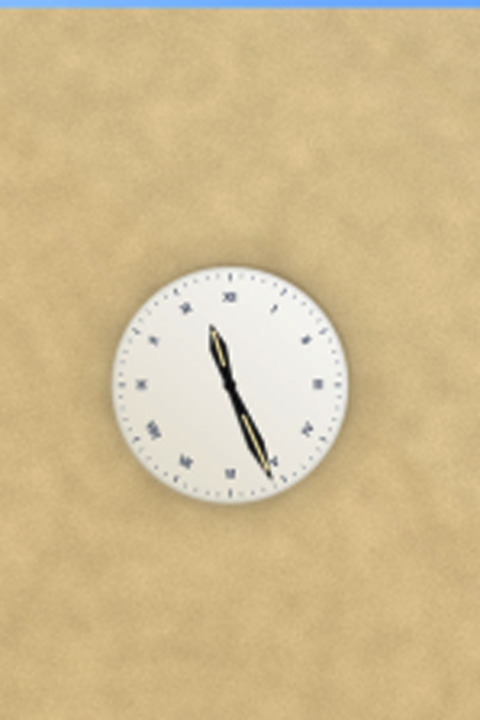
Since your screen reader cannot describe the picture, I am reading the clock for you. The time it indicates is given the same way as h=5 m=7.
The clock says h=11 m=26
